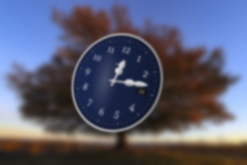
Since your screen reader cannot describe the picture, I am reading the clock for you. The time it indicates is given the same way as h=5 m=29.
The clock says h=12 m=13
